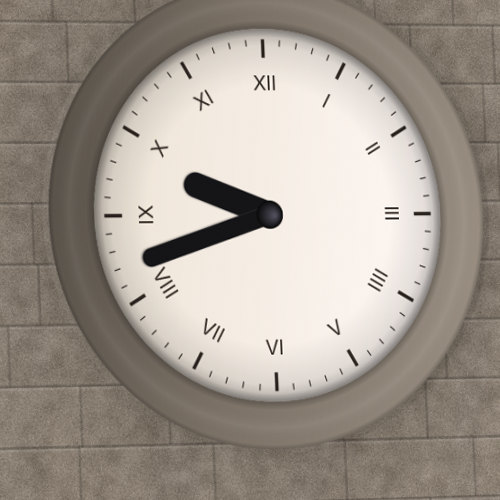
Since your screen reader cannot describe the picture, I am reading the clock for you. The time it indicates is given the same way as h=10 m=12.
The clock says h=9 m=42
